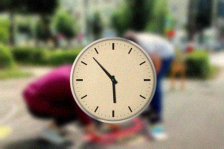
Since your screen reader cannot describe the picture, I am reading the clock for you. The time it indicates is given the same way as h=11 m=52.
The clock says h=5 m=53
